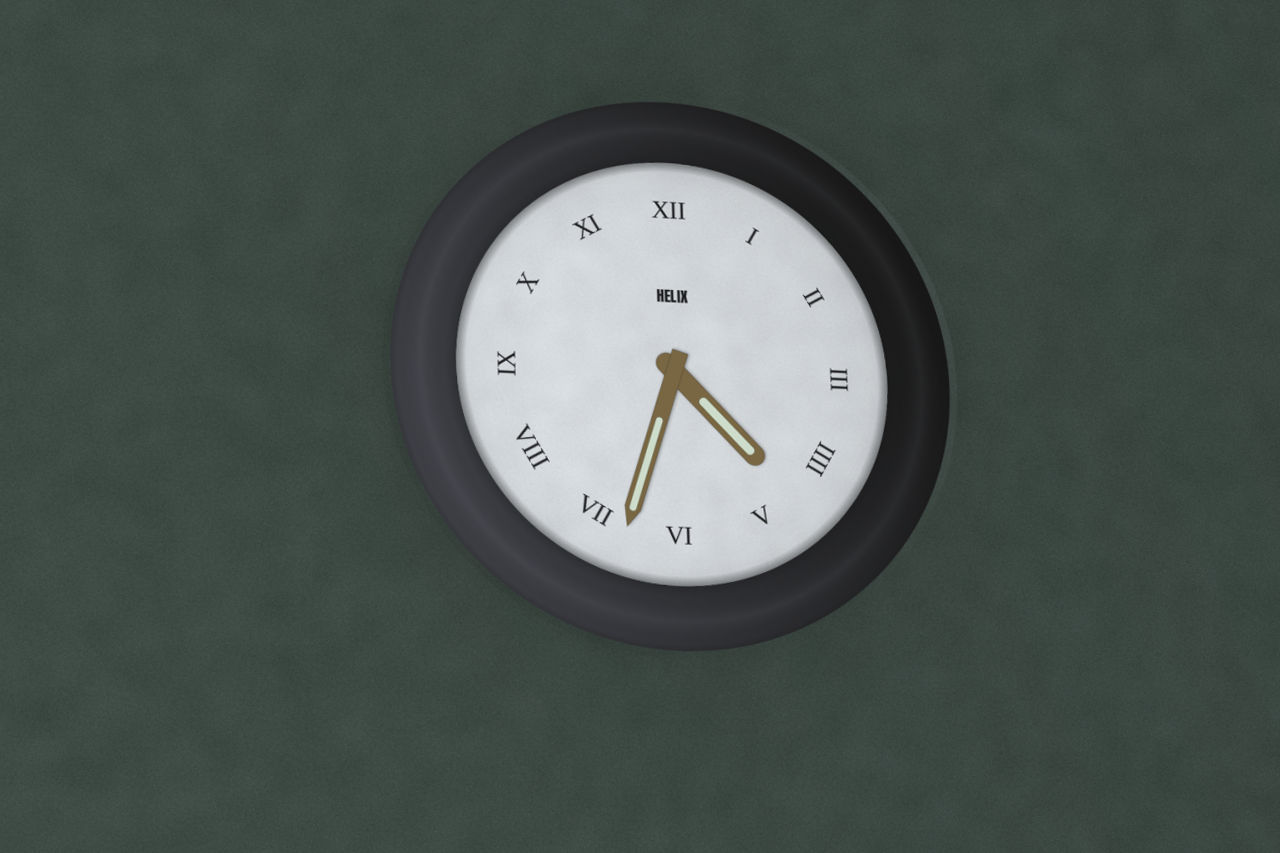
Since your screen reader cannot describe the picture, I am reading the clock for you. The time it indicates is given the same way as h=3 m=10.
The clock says h=4 m=33
